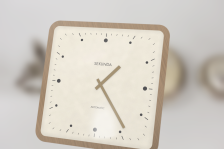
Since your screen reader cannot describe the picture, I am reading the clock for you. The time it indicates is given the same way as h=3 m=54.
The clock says h=1 m=24
